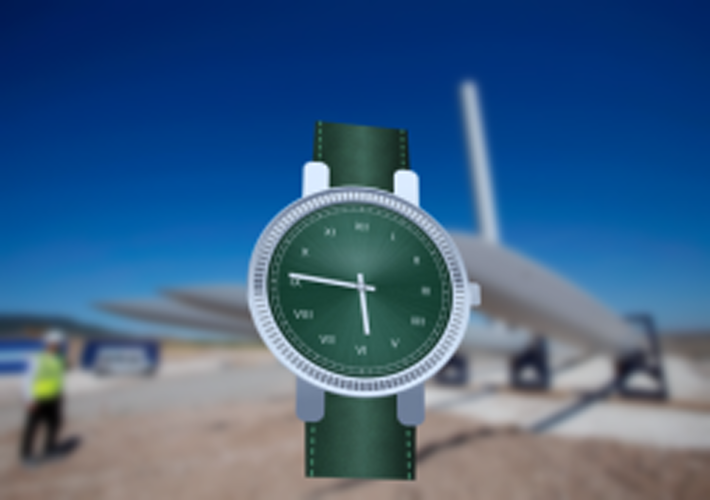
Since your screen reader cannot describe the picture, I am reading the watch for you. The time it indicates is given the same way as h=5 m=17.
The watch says h=5 m=46
